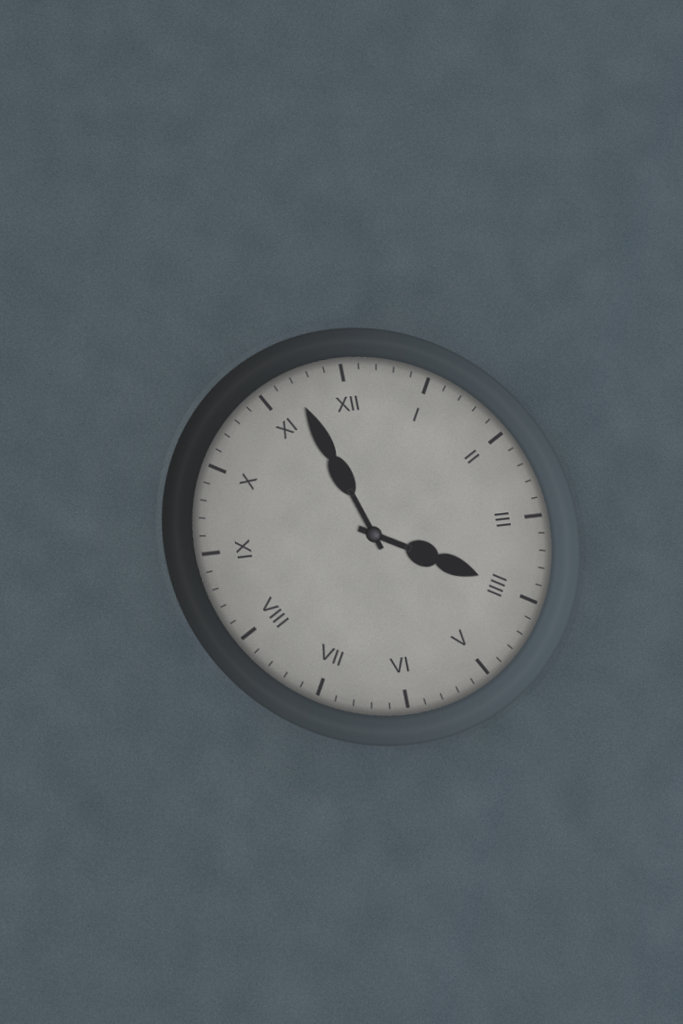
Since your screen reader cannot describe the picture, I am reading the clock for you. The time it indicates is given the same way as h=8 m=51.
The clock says h=3 m=57
